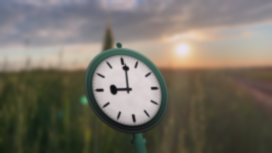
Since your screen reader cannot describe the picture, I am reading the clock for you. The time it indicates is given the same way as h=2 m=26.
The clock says h=9 m=1
